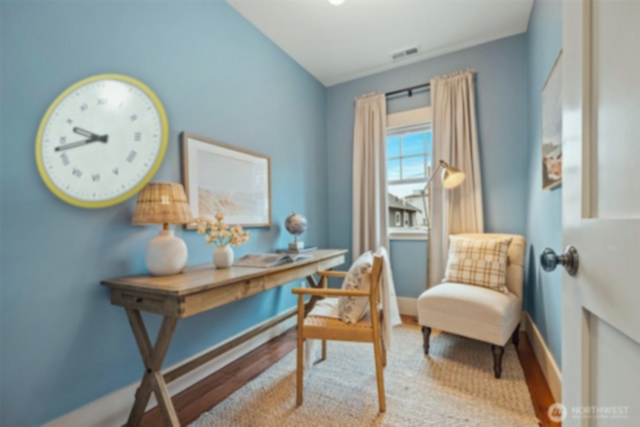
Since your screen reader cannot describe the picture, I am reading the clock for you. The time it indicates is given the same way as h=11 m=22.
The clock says h=9 m=43
